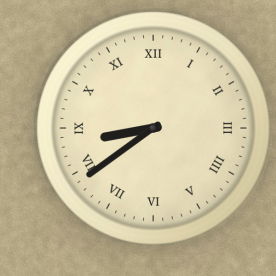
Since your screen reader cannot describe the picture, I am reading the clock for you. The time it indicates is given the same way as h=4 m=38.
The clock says h=8 m=39
